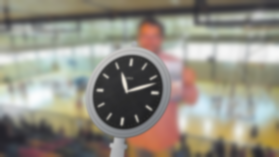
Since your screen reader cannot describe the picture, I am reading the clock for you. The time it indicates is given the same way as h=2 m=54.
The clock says h=11 m=12
